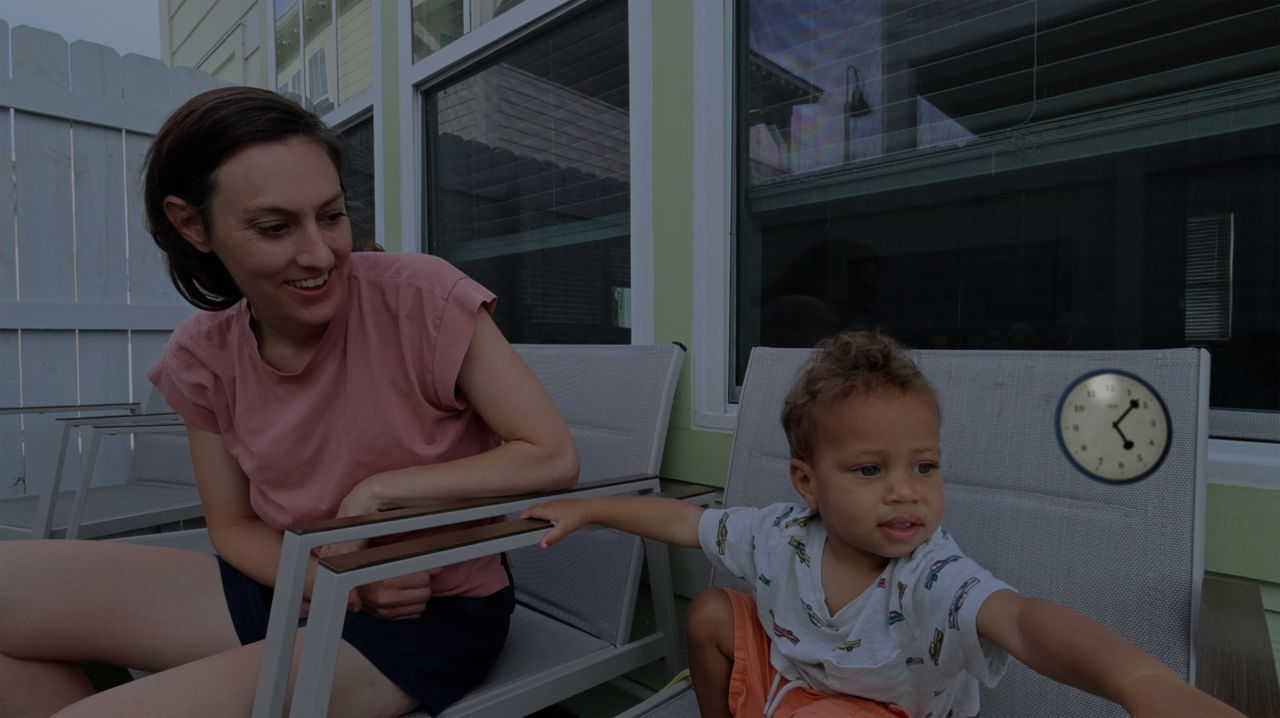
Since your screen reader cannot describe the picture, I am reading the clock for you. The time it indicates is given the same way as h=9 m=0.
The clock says h=5 m=8
